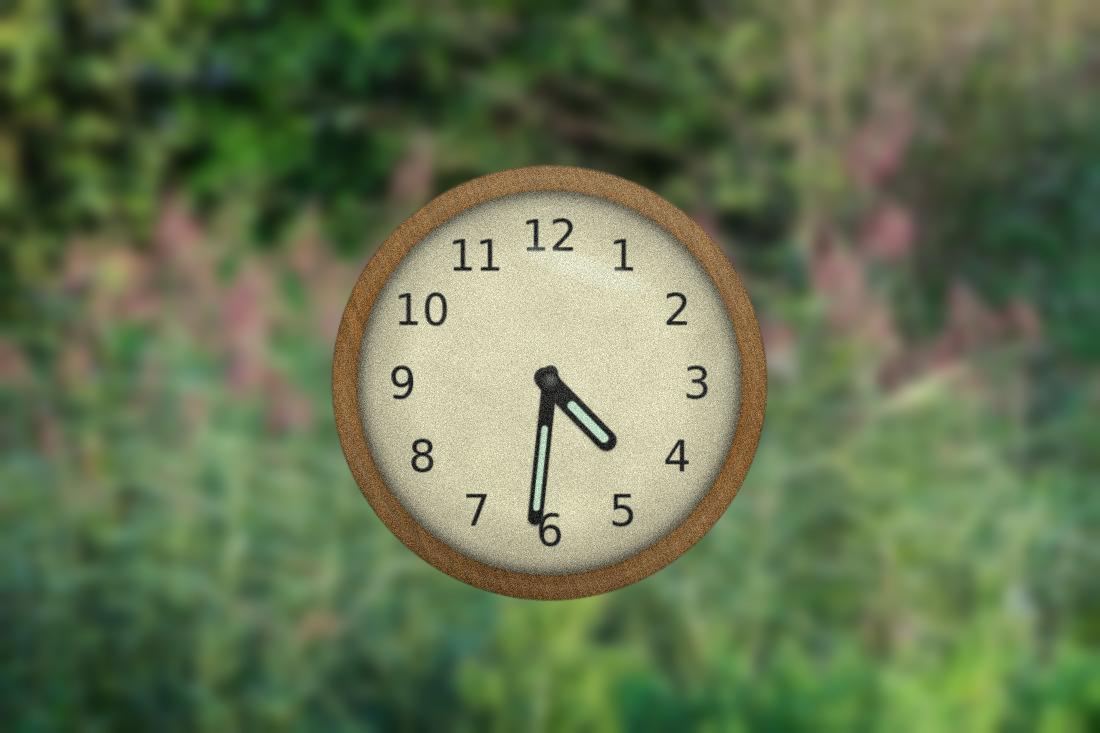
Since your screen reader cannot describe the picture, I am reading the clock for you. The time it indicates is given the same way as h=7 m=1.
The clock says h=4 m=31
